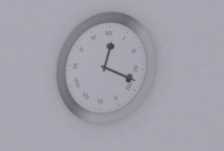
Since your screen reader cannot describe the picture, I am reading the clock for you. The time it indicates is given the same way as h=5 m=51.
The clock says h=12 m=18
